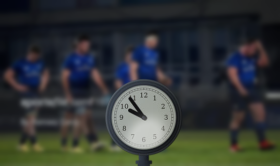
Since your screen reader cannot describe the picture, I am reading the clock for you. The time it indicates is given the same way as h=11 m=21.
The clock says h=9 m=54
